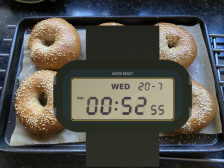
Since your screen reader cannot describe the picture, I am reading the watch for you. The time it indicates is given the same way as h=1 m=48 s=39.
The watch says h=0 m=52 s=55
